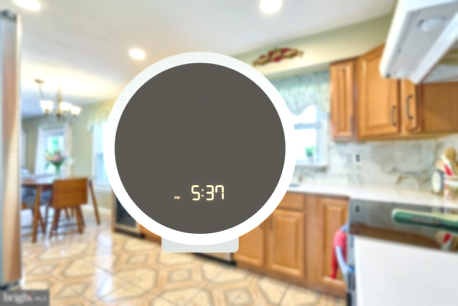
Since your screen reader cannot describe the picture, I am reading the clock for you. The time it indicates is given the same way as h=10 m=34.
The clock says h=5 m=37
